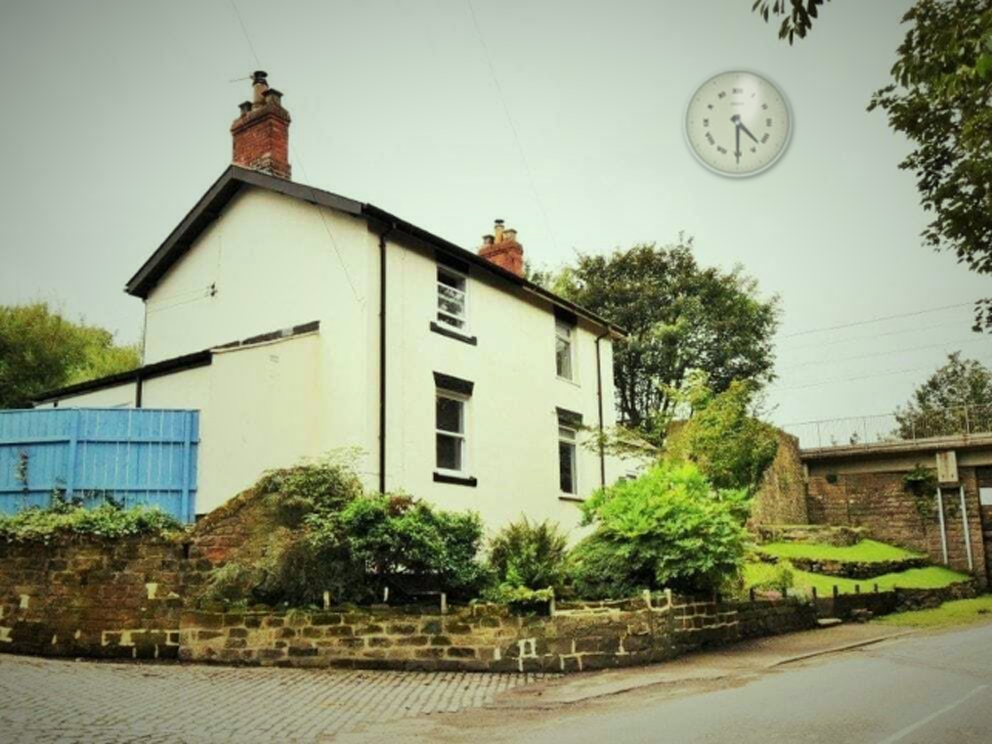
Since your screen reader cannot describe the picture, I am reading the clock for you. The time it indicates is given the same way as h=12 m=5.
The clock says h=4 m=30
